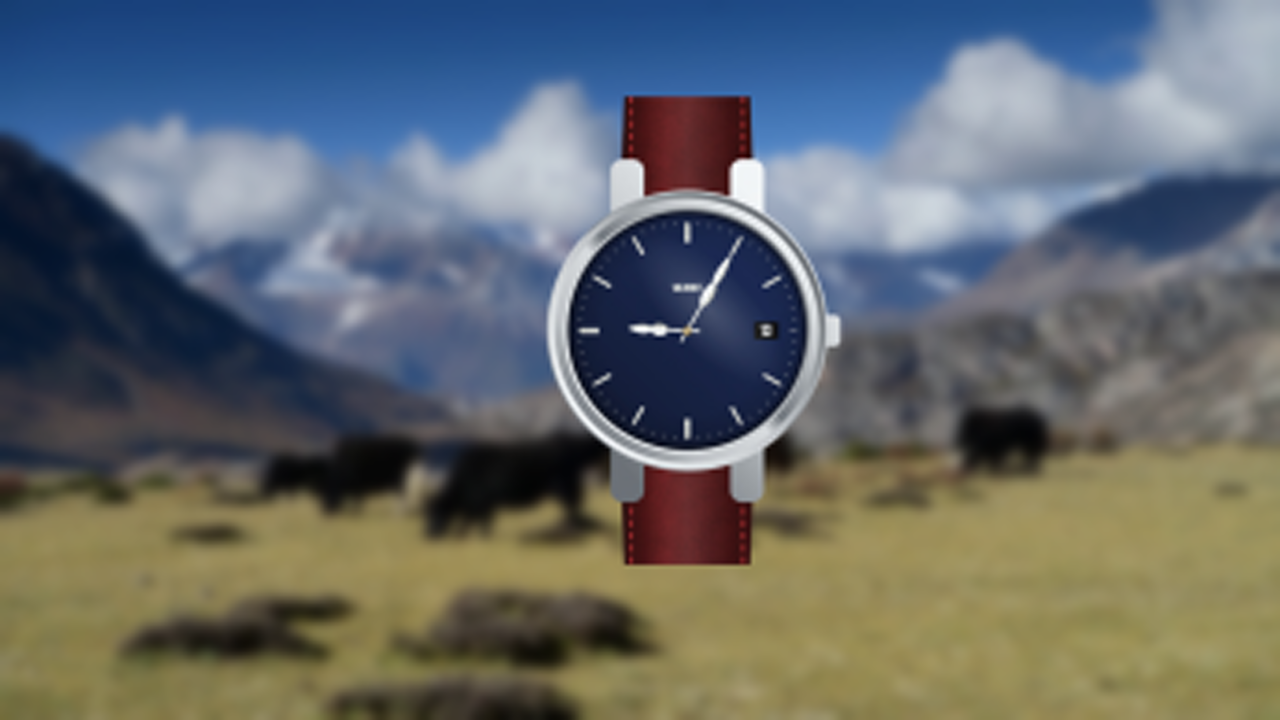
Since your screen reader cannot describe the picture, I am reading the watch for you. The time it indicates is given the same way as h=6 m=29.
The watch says h=9 m=5
